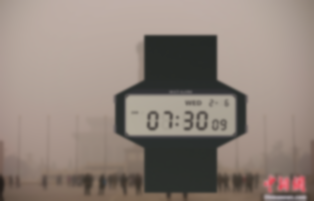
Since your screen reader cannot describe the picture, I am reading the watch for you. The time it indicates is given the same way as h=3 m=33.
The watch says h=7 m=30
